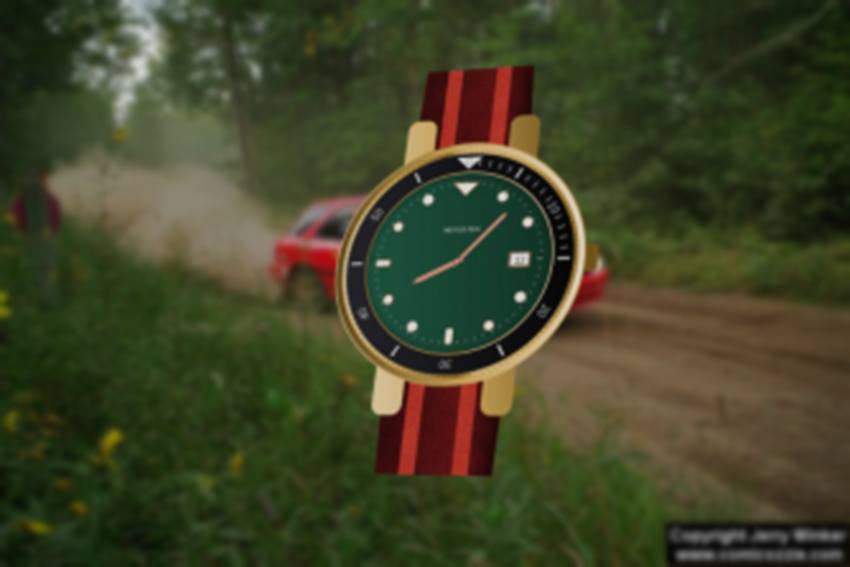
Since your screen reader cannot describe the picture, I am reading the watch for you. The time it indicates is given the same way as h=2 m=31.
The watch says h=8 m=7
